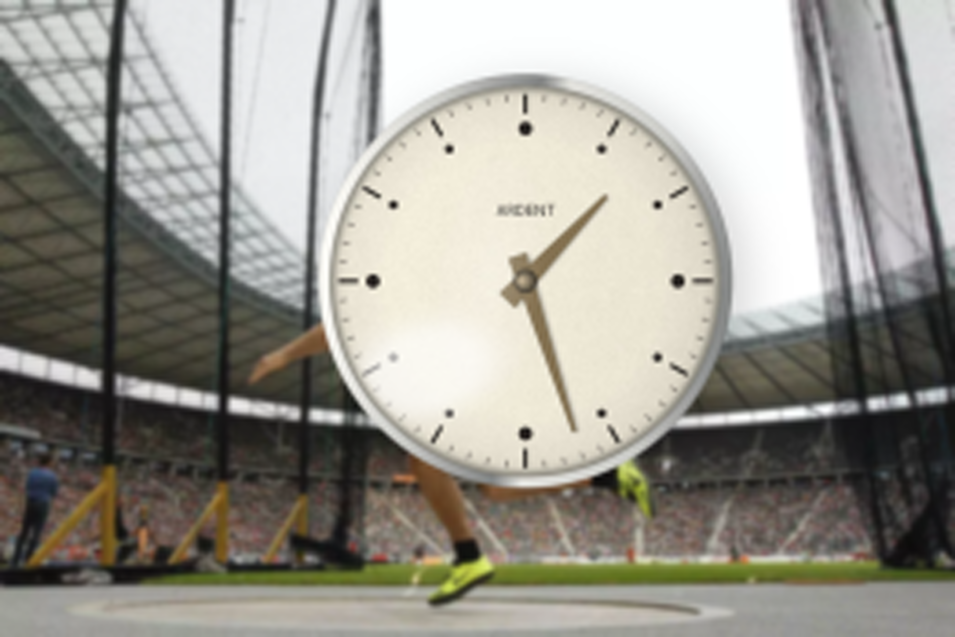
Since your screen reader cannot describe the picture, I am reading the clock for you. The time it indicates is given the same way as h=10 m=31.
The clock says h=1 m=27
